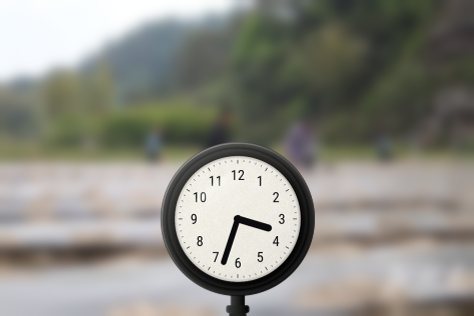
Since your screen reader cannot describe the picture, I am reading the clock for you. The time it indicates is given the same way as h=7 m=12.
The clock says h=3 m=33
